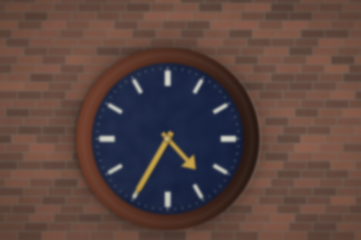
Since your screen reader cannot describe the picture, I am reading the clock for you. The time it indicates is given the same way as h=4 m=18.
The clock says h=4 m=35
